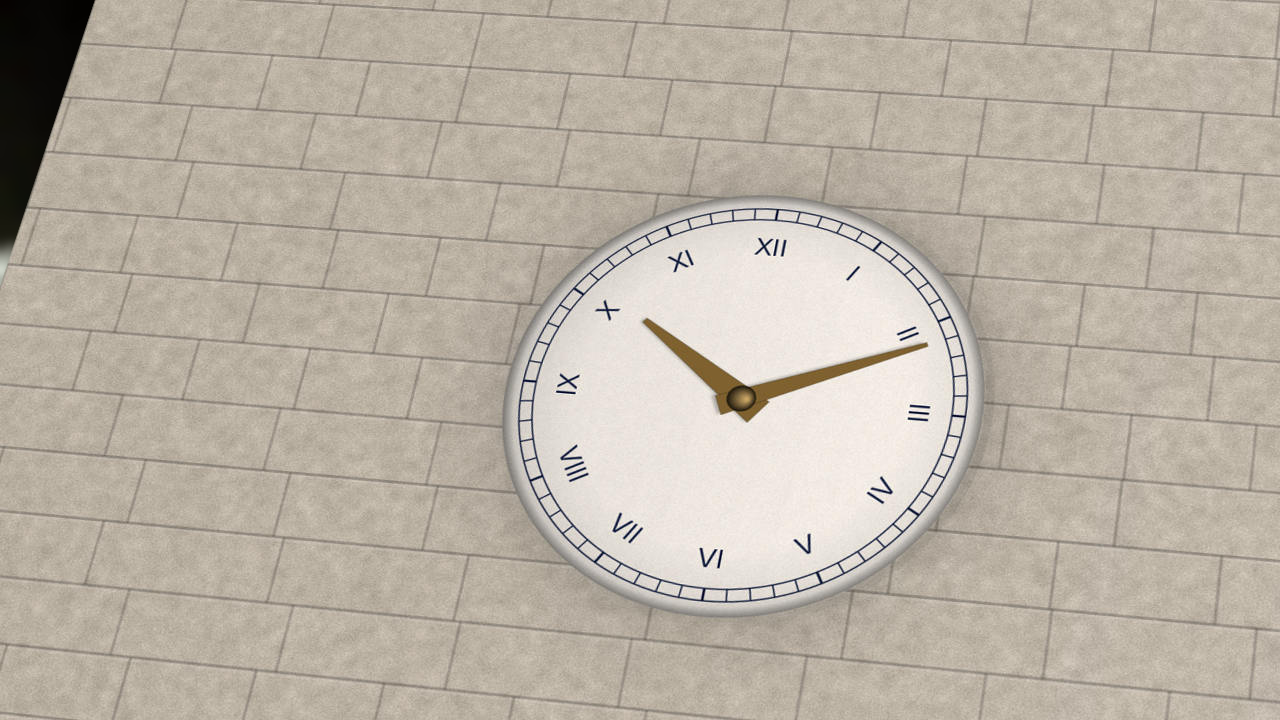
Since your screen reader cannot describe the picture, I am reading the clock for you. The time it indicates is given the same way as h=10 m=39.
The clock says h=10 m=11
